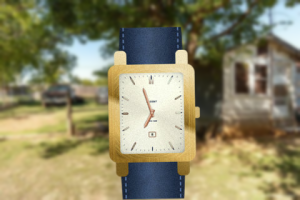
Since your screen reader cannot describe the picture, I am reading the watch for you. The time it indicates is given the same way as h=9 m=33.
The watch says h=6 m=57
